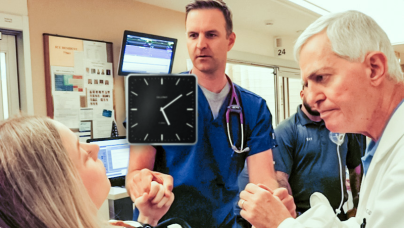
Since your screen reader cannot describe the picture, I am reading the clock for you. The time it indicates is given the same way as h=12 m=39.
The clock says h=5 m=9
